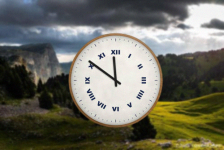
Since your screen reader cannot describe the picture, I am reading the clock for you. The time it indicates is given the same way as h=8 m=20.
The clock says h=11 m=51
